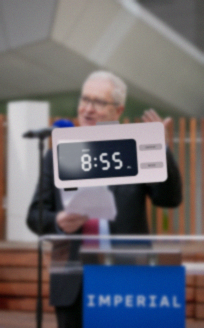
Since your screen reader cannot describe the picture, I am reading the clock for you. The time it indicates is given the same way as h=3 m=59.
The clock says h=8 m=55
